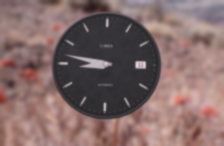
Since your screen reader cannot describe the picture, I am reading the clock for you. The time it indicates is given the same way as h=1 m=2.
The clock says h=8 m=47
